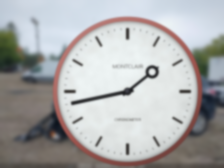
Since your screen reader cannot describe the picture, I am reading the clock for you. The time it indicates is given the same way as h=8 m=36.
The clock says h=1 m=43
